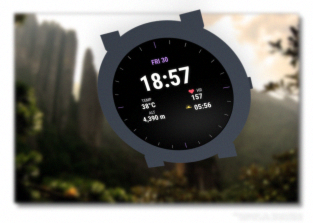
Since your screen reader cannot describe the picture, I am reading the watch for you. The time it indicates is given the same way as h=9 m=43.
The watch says h=18 m=57
